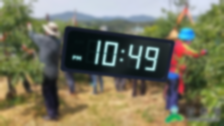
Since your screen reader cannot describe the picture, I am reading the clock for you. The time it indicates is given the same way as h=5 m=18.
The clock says h=10 m=49
